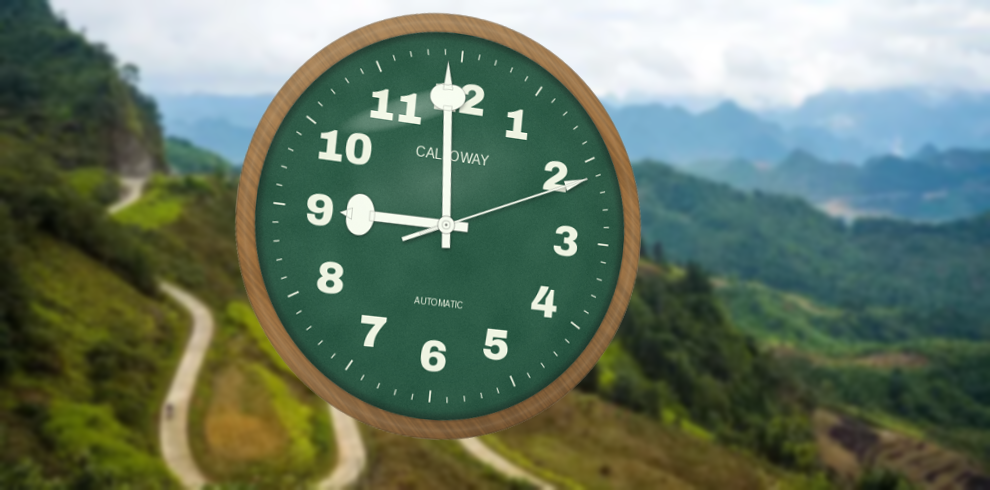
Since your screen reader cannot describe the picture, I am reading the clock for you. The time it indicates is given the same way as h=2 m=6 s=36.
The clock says h=8 m=59 s=11
